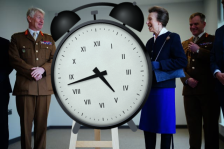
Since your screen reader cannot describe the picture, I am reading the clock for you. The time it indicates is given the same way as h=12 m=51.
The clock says h=4 m=43
